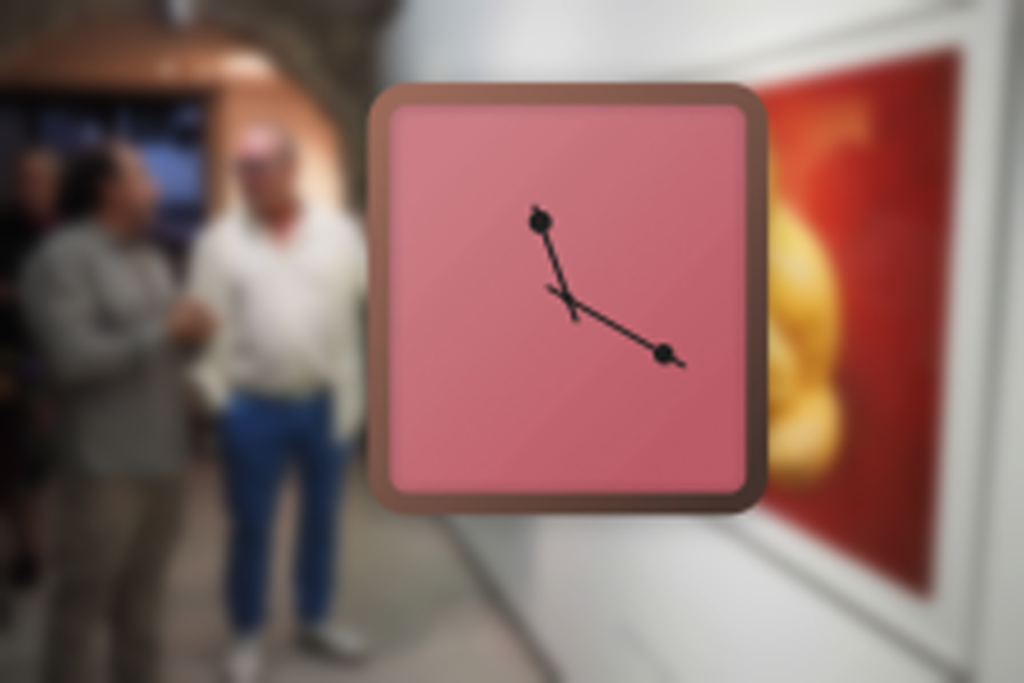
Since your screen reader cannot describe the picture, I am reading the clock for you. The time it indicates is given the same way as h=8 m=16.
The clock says h=11 m=20
